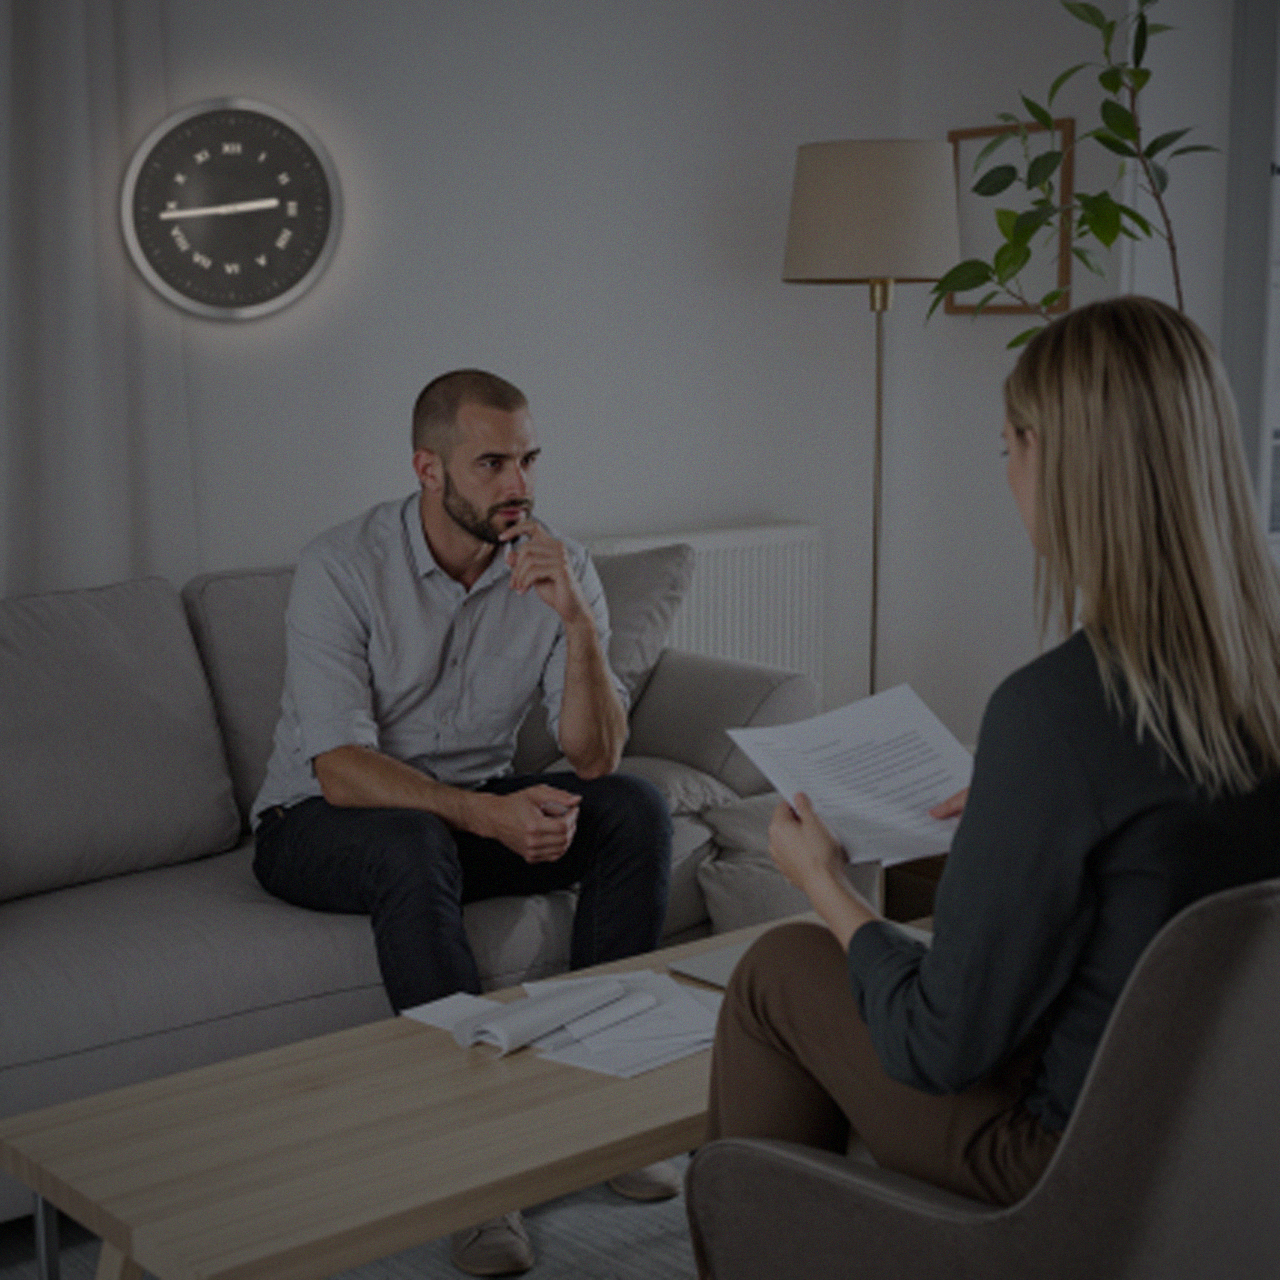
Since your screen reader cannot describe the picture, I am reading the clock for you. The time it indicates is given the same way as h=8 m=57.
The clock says h=2 m=44
